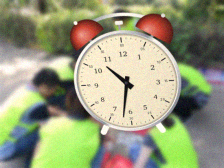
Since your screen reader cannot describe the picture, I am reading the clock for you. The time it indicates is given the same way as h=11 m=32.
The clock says h=10 m=32
